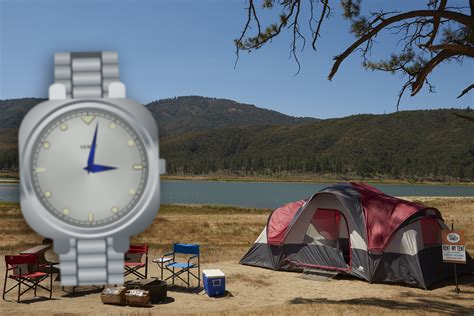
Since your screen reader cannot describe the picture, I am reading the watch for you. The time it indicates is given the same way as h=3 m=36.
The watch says h=3 m=2
